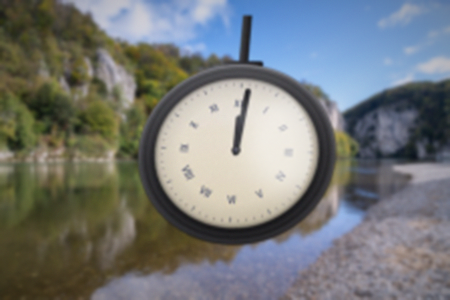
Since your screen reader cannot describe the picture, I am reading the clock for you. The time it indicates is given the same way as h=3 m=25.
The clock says h=12 m=1
